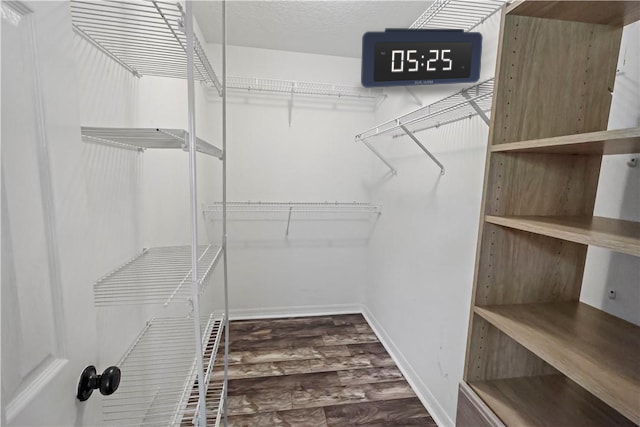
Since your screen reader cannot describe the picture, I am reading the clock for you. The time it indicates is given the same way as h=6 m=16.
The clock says h=5 m=25
